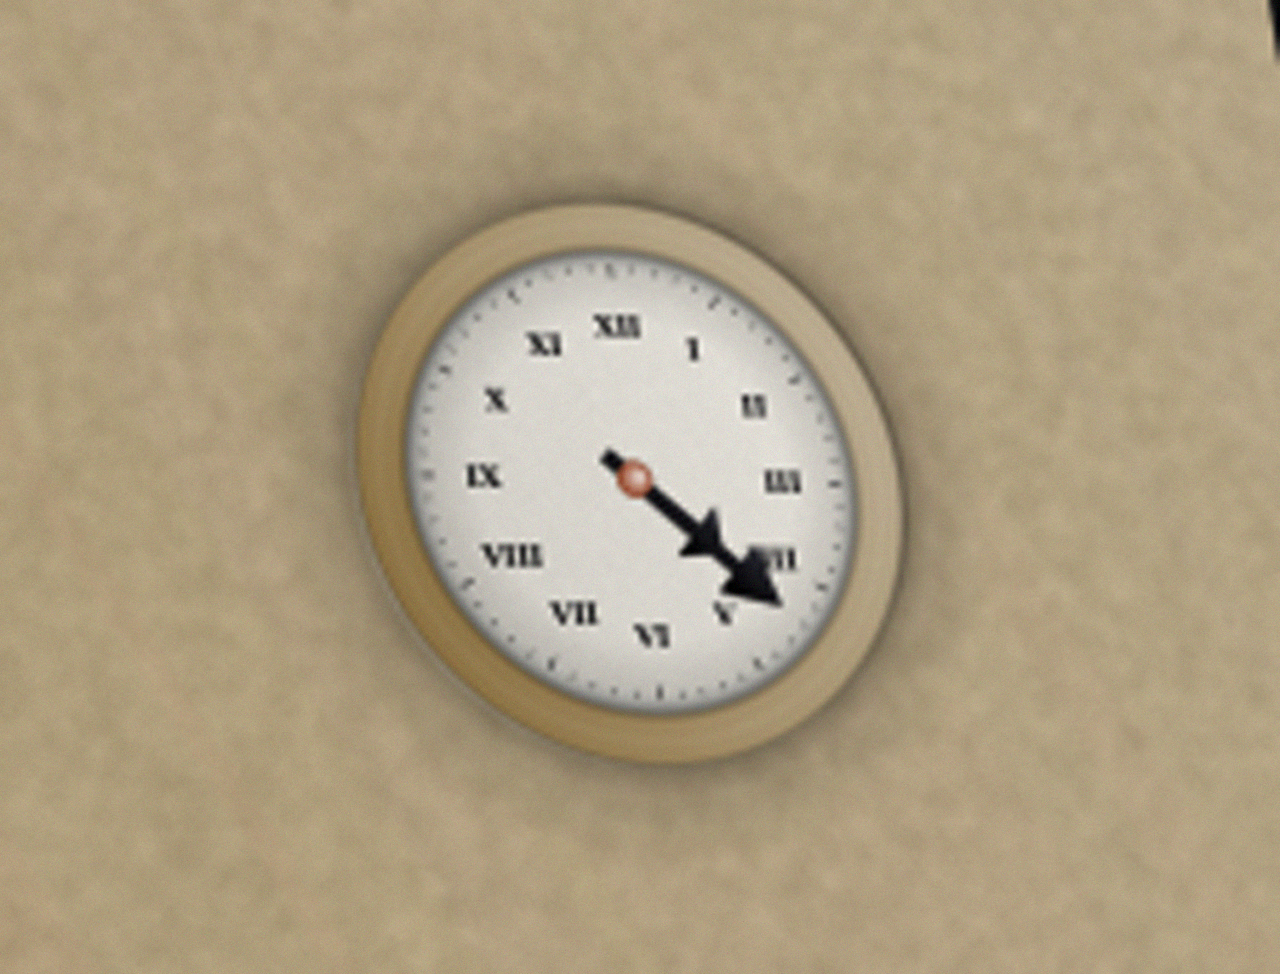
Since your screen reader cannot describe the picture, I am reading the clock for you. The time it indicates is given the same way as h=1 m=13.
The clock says h=4 m=22
